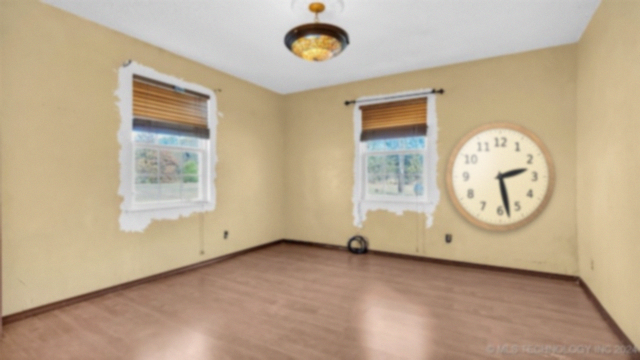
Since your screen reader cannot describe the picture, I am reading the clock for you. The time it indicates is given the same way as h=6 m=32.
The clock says h=2 m=28
